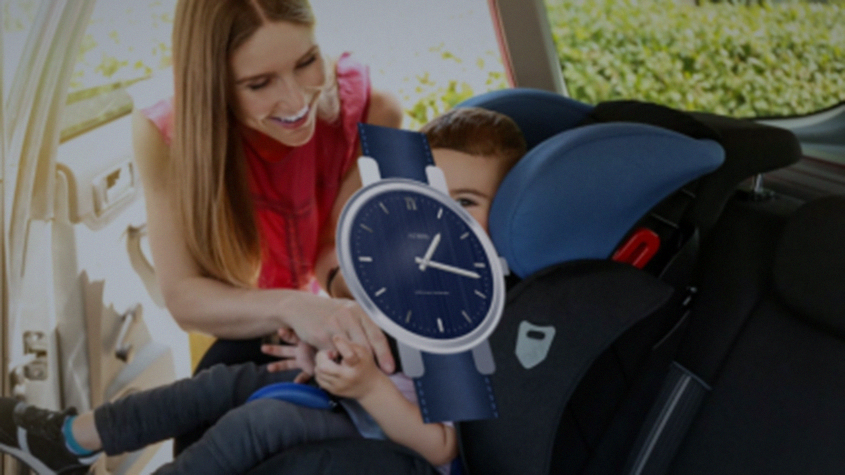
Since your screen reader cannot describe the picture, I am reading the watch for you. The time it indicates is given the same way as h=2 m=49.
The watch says h=1 m=17
